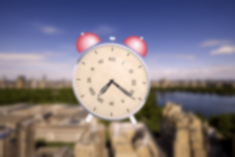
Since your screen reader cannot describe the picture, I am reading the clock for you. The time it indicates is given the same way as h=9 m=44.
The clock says h=7 m=21
